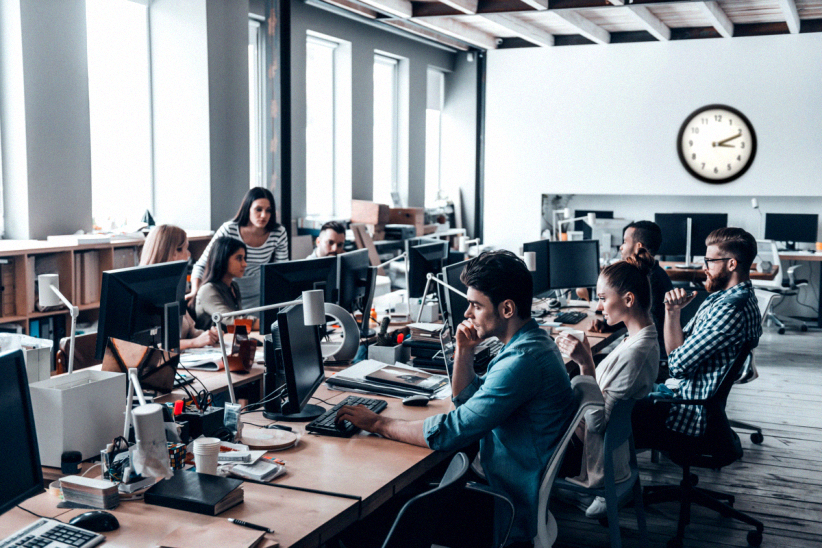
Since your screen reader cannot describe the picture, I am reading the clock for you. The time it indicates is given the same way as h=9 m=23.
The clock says h=3 m=11
